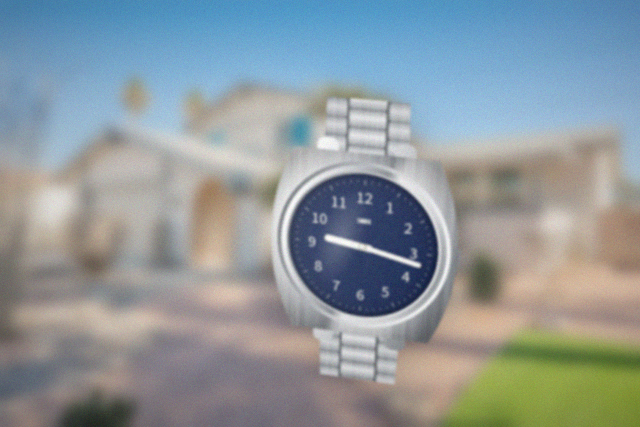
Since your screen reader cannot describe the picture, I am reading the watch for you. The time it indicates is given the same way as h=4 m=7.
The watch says h=9 m=17
